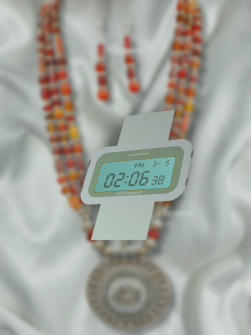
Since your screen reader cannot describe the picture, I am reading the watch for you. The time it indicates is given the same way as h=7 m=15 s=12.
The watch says h=2 m=6 s=38
